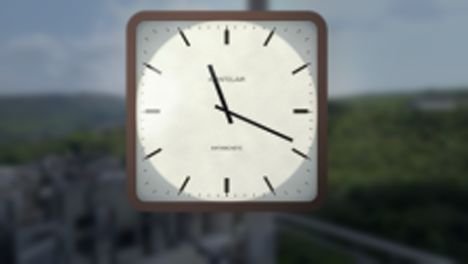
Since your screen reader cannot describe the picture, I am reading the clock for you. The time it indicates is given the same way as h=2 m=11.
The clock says h=11 m=19
